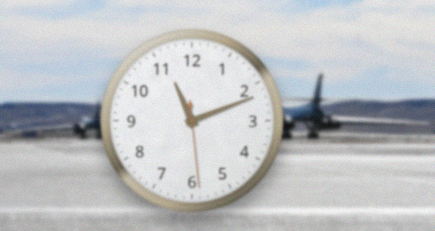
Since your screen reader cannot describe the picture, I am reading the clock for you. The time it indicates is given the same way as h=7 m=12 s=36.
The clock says h=11 m=11 s=29
